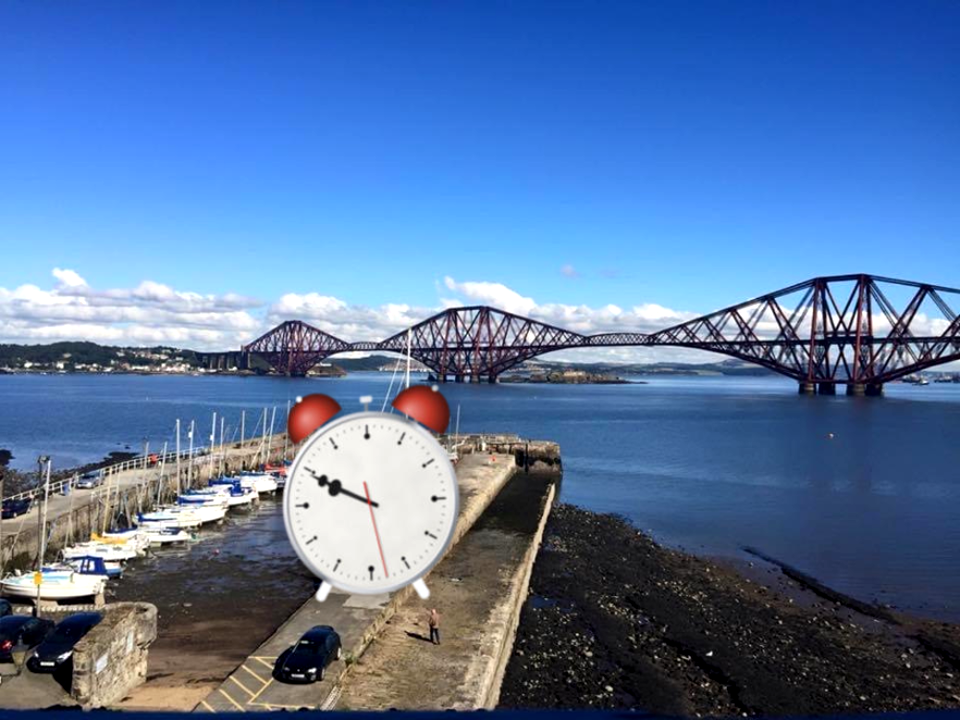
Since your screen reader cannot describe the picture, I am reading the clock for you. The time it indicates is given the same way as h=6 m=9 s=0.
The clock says h=9 m=49 s=28
